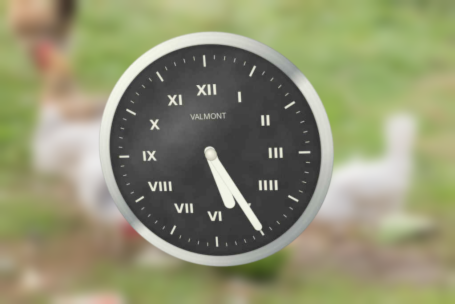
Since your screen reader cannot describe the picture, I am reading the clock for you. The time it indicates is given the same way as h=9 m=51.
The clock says h=5 m=25
